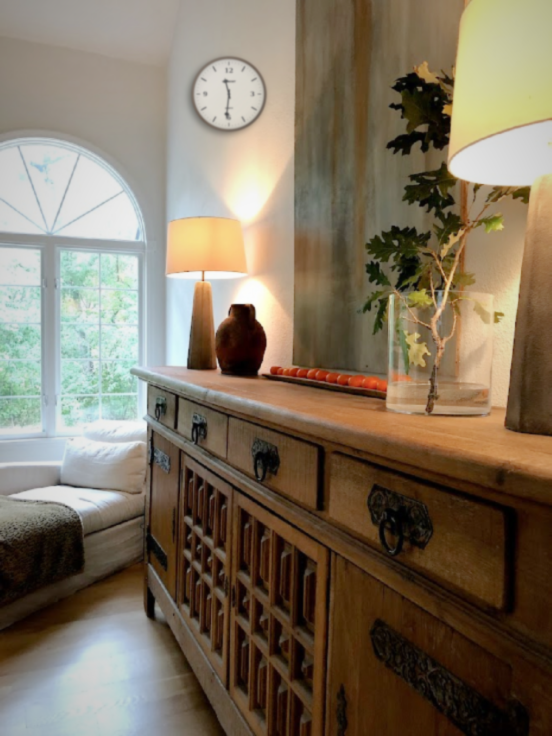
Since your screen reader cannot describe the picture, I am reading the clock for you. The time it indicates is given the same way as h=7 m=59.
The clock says h=11 m=31
